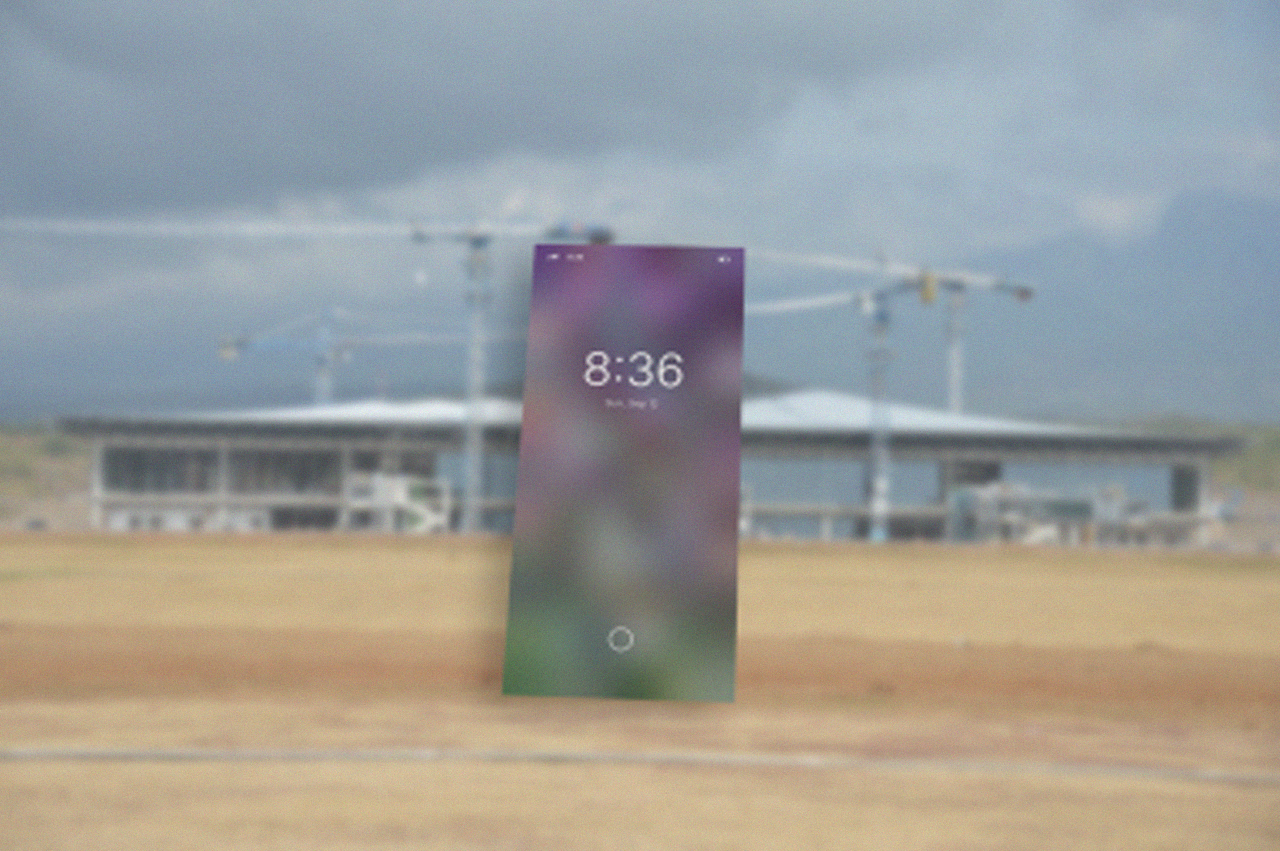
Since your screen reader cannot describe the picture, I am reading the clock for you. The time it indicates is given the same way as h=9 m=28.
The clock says h=8 m=36
